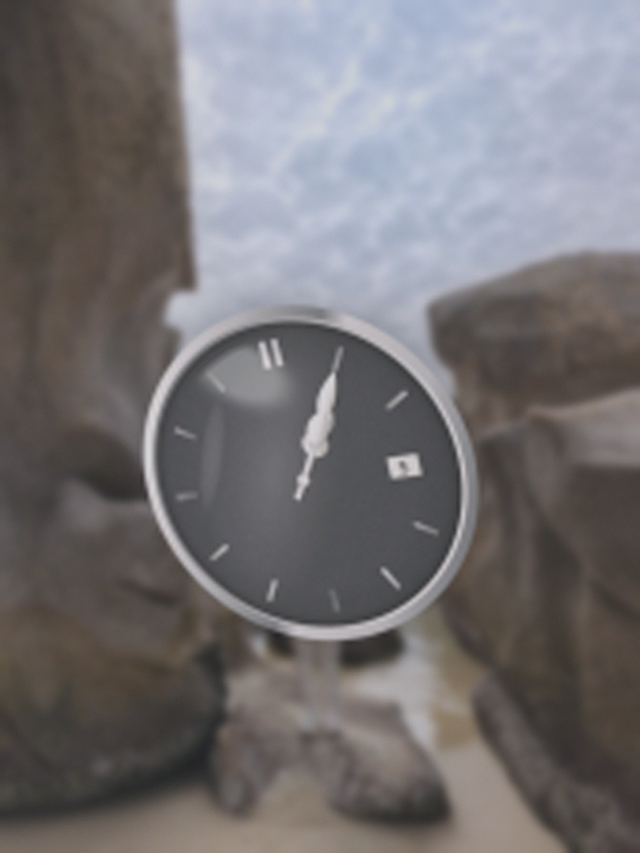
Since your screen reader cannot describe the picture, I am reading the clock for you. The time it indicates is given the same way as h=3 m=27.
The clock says h=1 m=5
